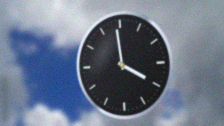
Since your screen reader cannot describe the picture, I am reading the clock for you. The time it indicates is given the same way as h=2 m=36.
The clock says h=3 m=59
